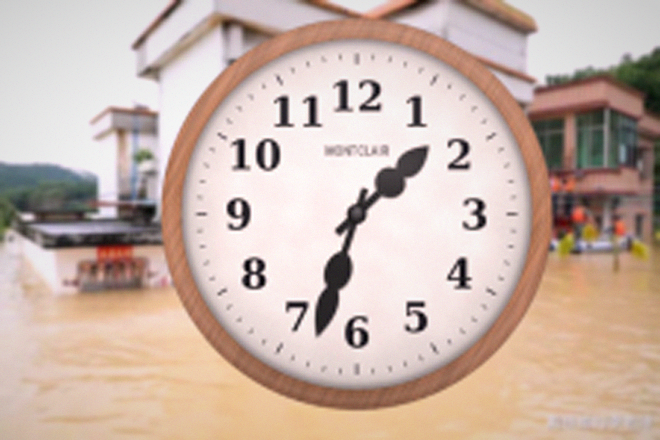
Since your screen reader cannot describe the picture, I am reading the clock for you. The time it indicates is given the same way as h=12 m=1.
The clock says h=1 m=33
